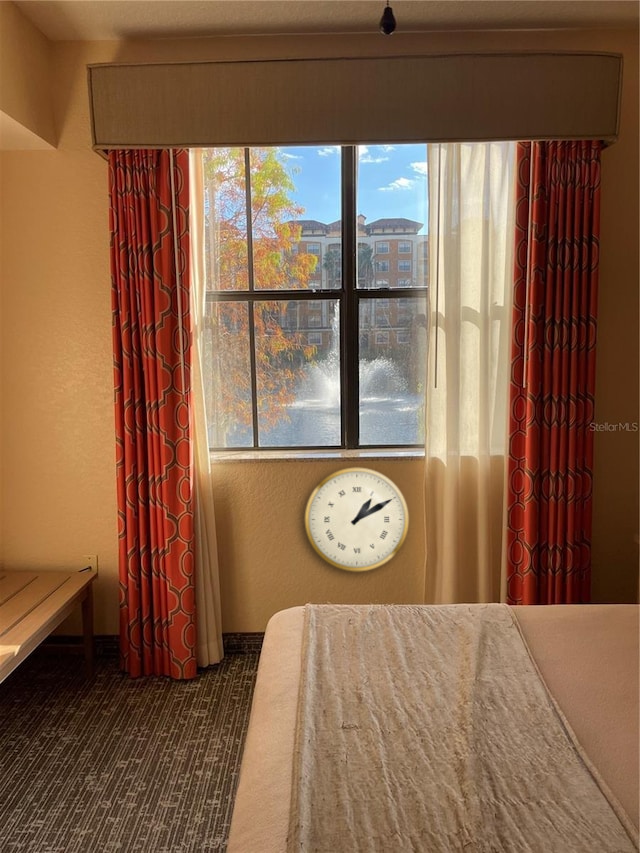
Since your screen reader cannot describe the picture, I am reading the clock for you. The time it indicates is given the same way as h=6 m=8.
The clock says h=1 m=10
